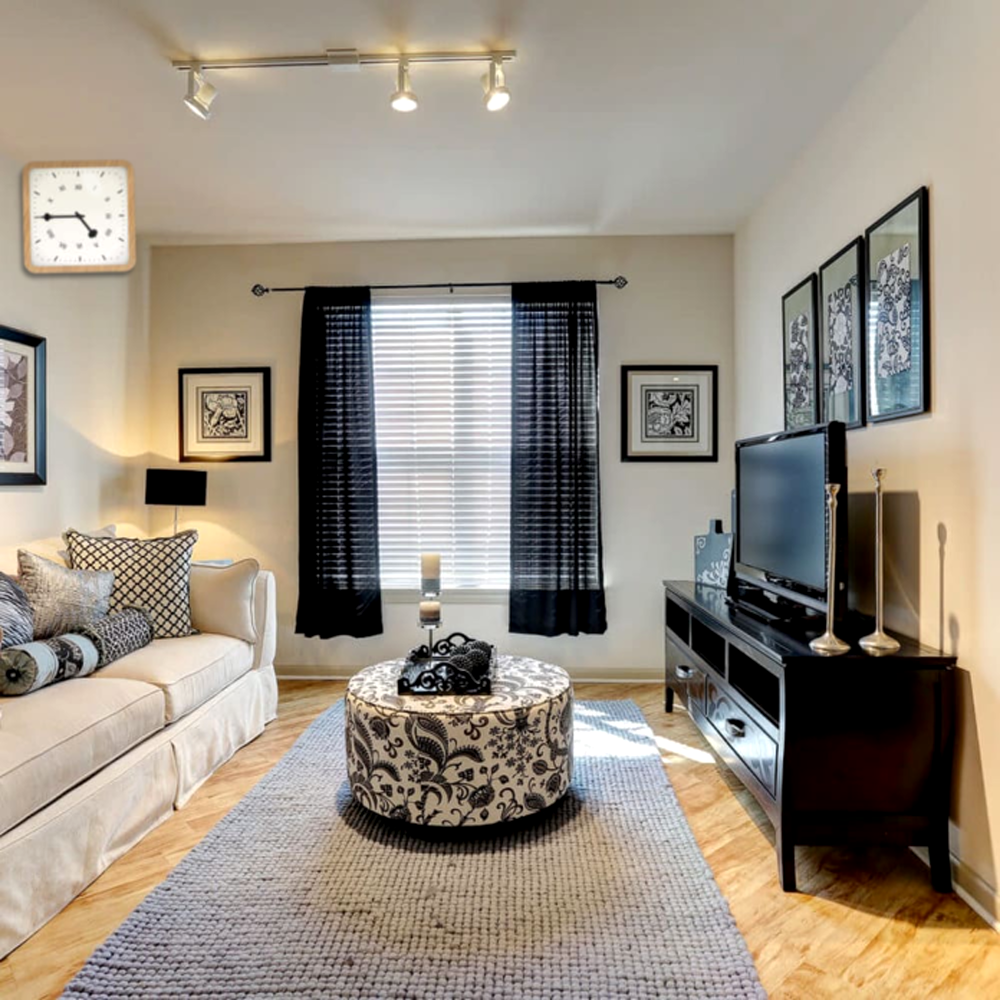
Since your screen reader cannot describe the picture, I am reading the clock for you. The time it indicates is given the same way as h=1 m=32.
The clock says h=4 m=45
